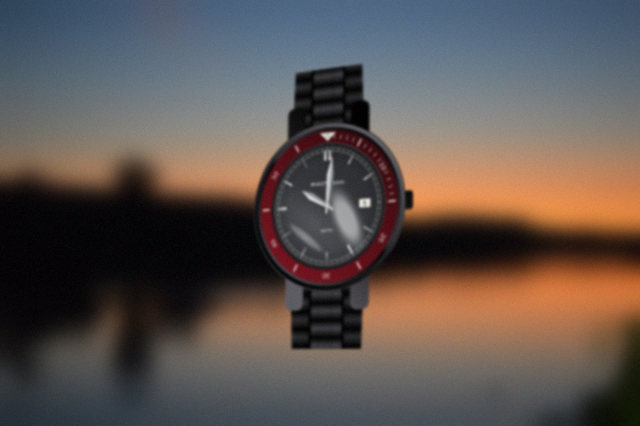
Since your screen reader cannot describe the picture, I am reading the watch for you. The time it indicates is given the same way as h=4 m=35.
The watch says h=10 m=1
